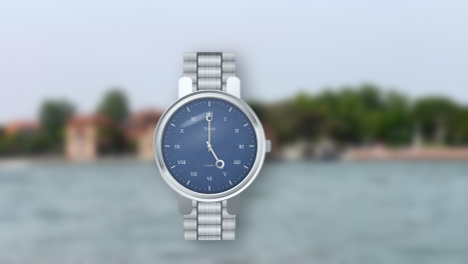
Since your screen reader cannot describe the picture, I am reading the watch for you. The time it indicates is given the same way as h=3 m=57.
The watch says h=5 m=0
